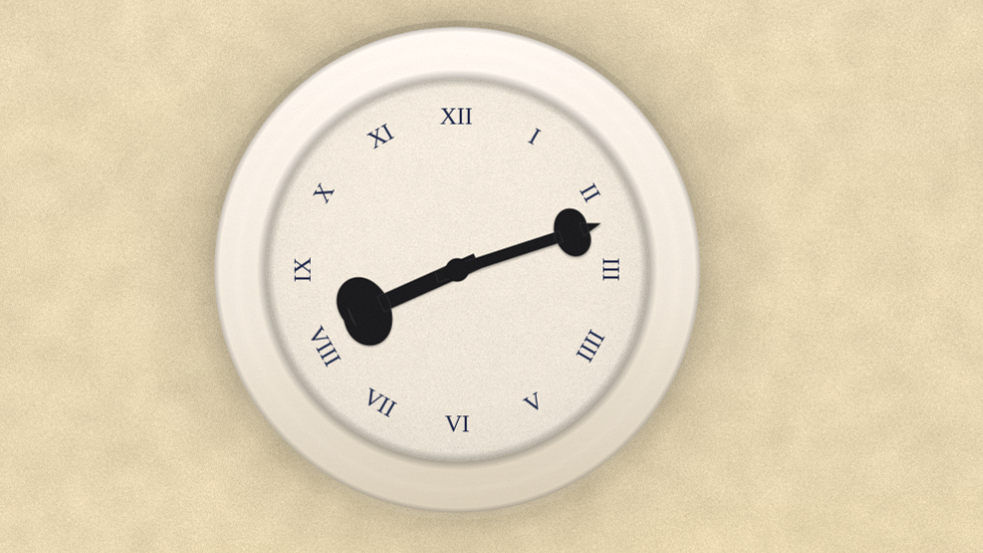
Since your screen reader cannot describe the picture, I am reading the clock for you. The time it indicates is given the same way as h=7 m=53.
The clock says h=8 m=12
